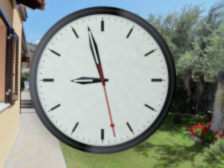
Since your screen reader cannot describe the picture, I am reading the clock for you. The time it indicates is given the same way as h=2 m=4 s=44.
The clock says h=8 m=57 s=28
